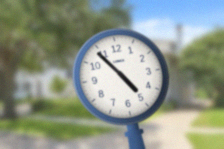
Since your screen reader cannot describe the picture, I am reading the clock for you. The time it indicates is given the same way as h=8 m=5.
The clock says h=4 m=54
